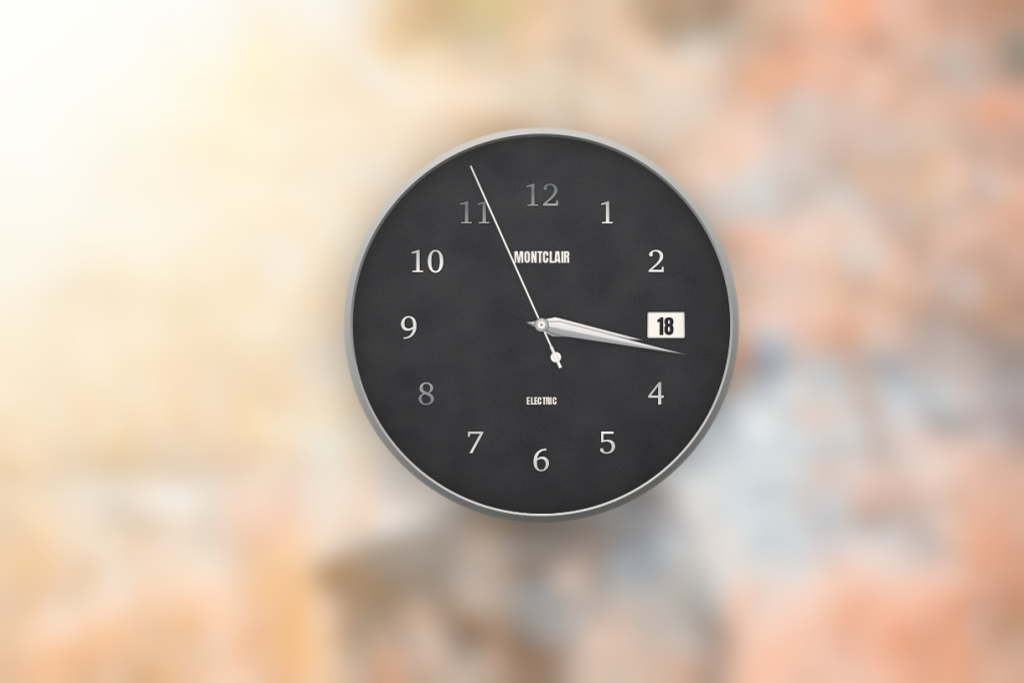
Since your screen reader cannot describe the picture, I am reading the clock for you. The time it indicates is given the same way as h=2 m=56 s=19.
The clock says h=3 m=16 s=56
